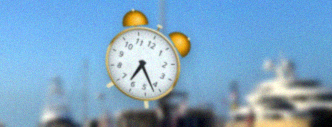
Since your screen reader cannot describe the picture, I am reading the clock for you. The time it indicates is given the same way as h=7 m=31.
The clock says h=6 m=22
